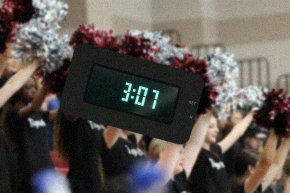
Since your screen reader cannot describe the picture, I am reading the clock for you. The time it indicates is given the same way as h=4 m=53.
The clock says h=3 m=7
